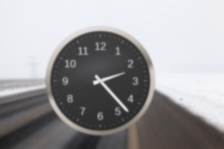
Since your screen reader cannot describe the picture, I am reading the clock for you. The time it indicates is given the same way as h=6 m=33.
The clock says h=2 m=23
